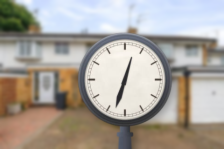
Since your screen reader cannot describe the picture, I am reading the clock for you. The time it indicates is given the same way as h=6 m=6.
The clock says h=12 m=33
